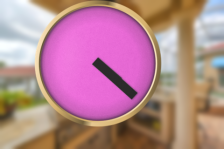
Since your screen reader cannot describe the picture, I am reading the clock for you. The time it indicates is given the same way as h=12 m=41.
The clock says h=4 m=22
